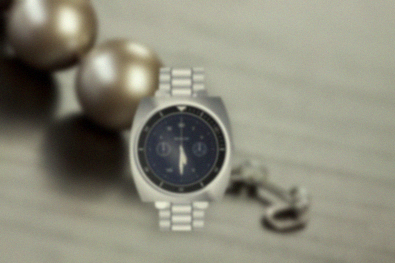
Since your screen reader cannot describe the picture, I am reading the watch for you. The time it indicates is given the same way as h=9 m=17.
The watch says h=5 m=30
